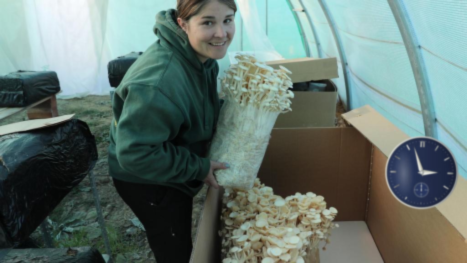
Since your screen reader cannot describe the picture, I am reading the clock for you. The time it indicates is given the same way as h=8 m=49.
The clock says h=2 m=57
